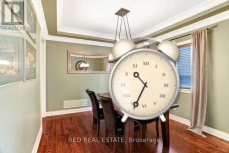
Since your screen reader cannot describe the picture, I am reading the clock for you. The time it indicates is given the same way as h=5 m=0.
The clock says h=10 m=34
